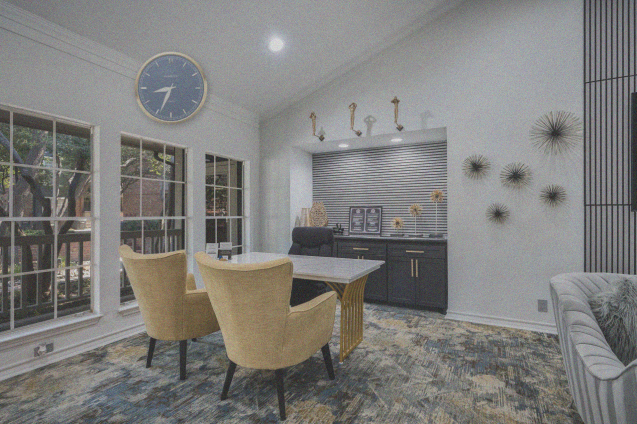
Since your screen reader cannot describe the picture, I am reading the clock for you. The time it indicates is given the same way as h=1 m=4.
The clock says h=8 m=34
